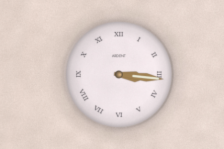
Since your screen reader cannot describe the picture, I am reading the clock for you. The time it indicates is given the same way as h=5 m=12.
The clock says h=3 m=16
